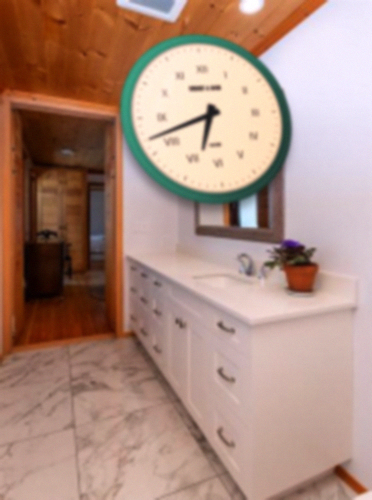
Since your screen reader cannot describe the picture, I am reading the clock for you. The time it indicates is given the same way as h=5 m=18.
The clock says h=6 m=42
